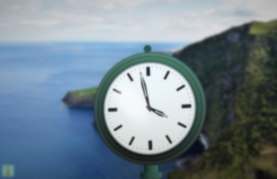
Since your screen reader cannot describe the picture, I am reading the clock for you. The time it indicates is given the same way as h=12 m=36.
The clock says h=3 m=58
